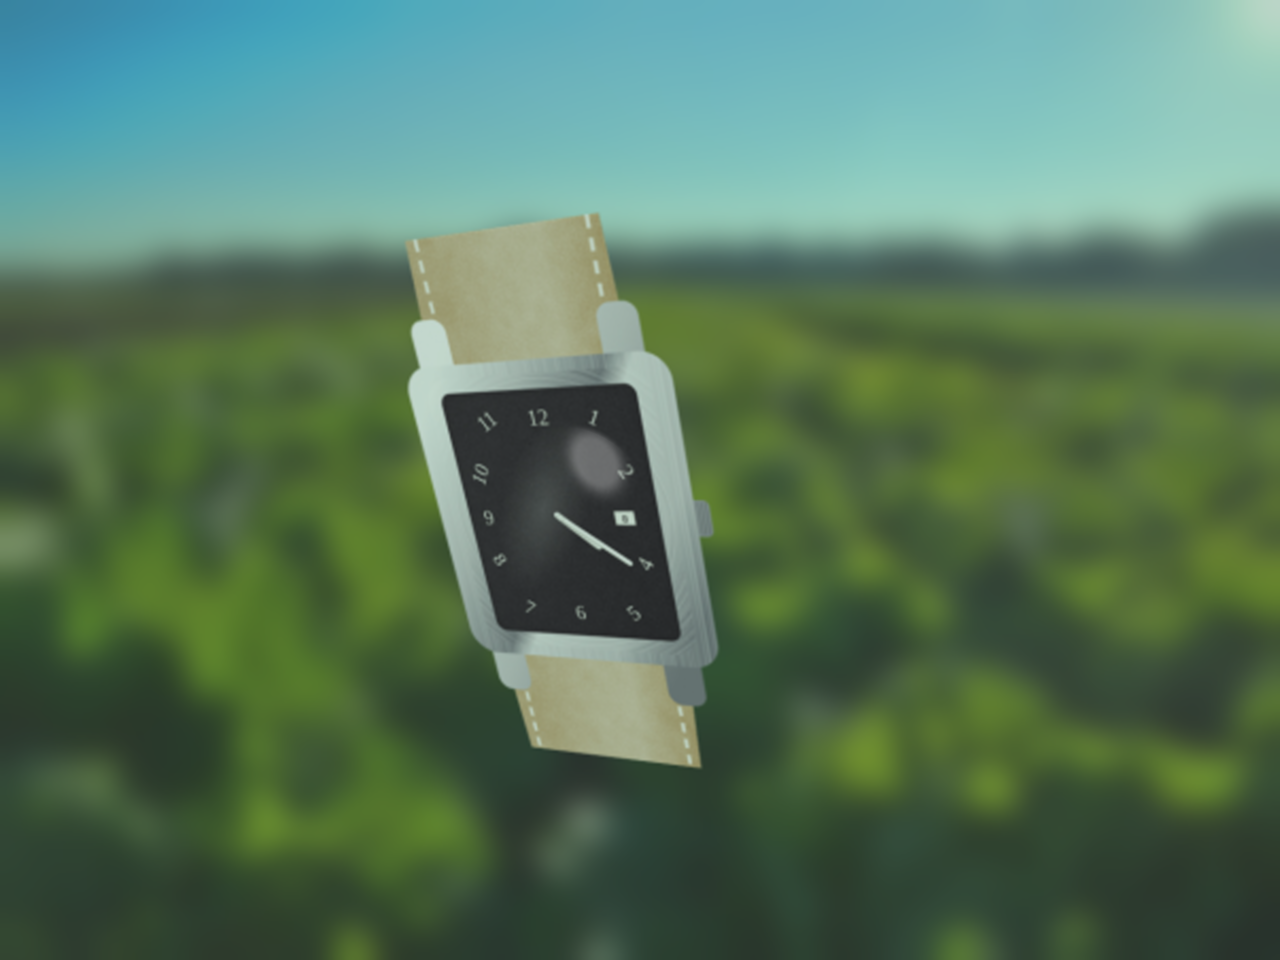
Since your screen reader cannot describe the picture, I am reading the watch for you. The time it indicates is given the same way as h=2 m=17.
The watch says h=4 m=21
